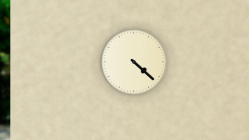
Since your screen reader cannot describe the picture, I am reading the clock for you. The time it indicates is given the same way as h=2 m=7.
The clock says h=4 m=22
